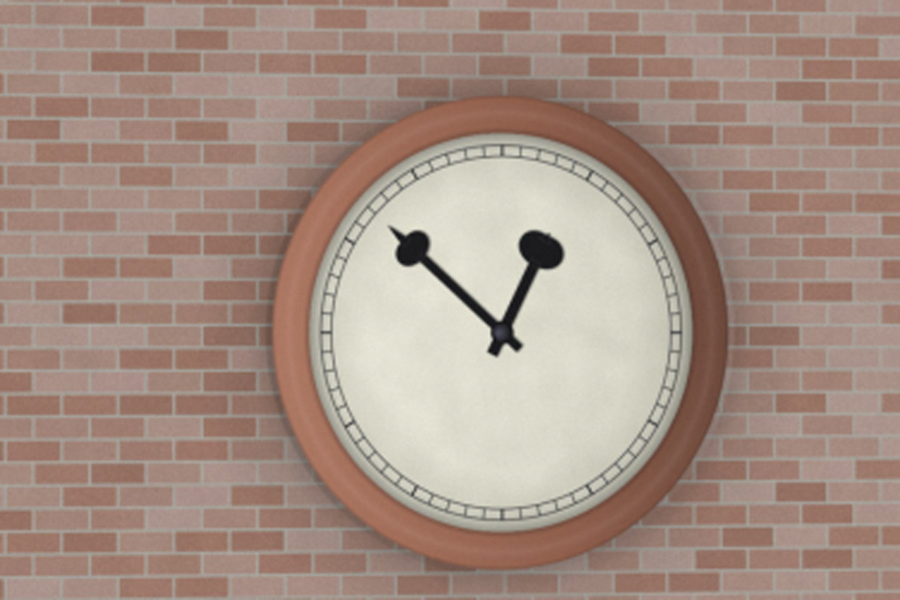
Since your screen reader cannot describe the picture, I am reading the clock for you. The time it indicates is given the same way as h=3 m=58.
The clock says h=12 m=52
